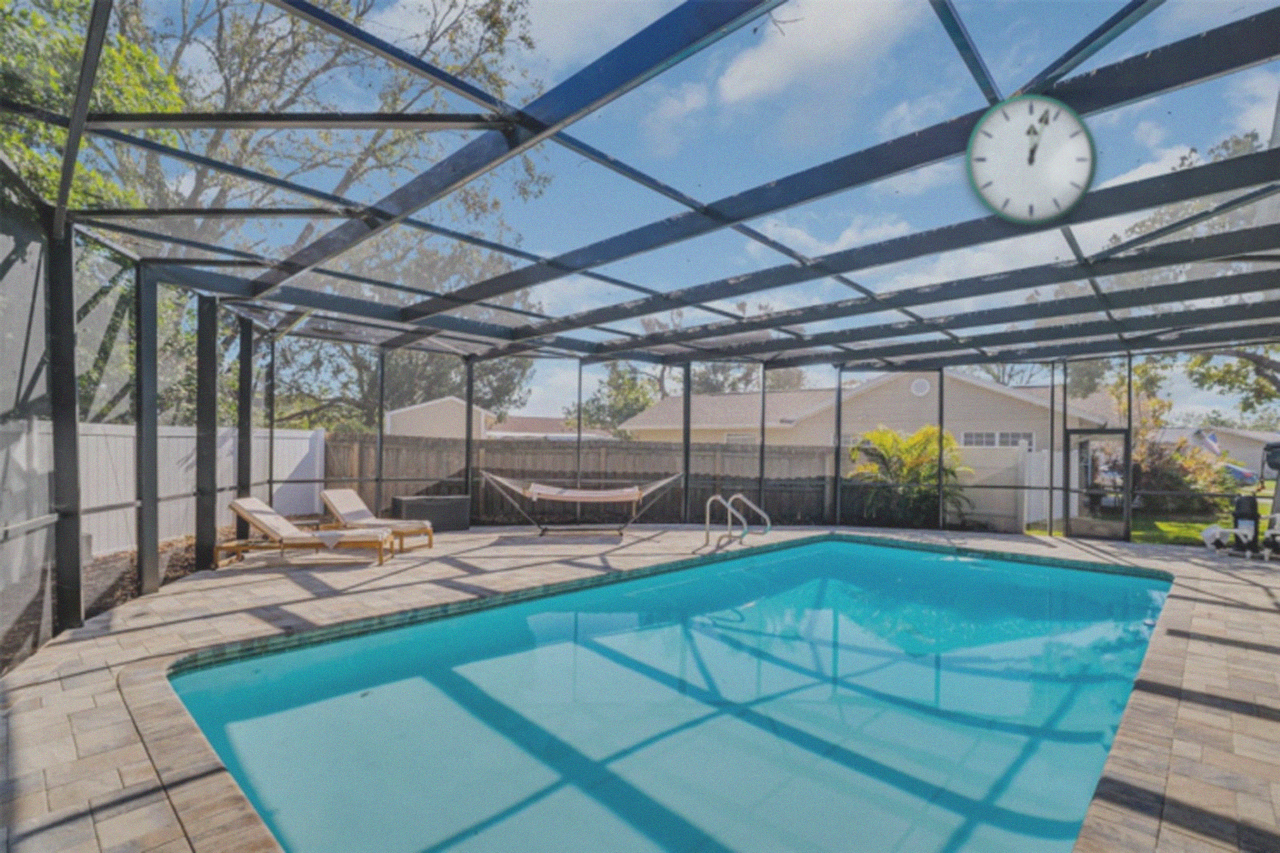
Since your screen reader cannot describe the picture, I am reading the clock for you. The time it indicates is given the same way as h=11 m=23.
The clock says h=12 m=3
